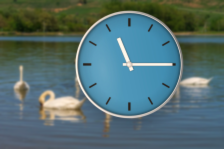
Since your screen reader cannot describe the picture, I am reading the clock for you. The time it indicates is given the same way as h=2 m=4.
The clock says h=11 m=15
